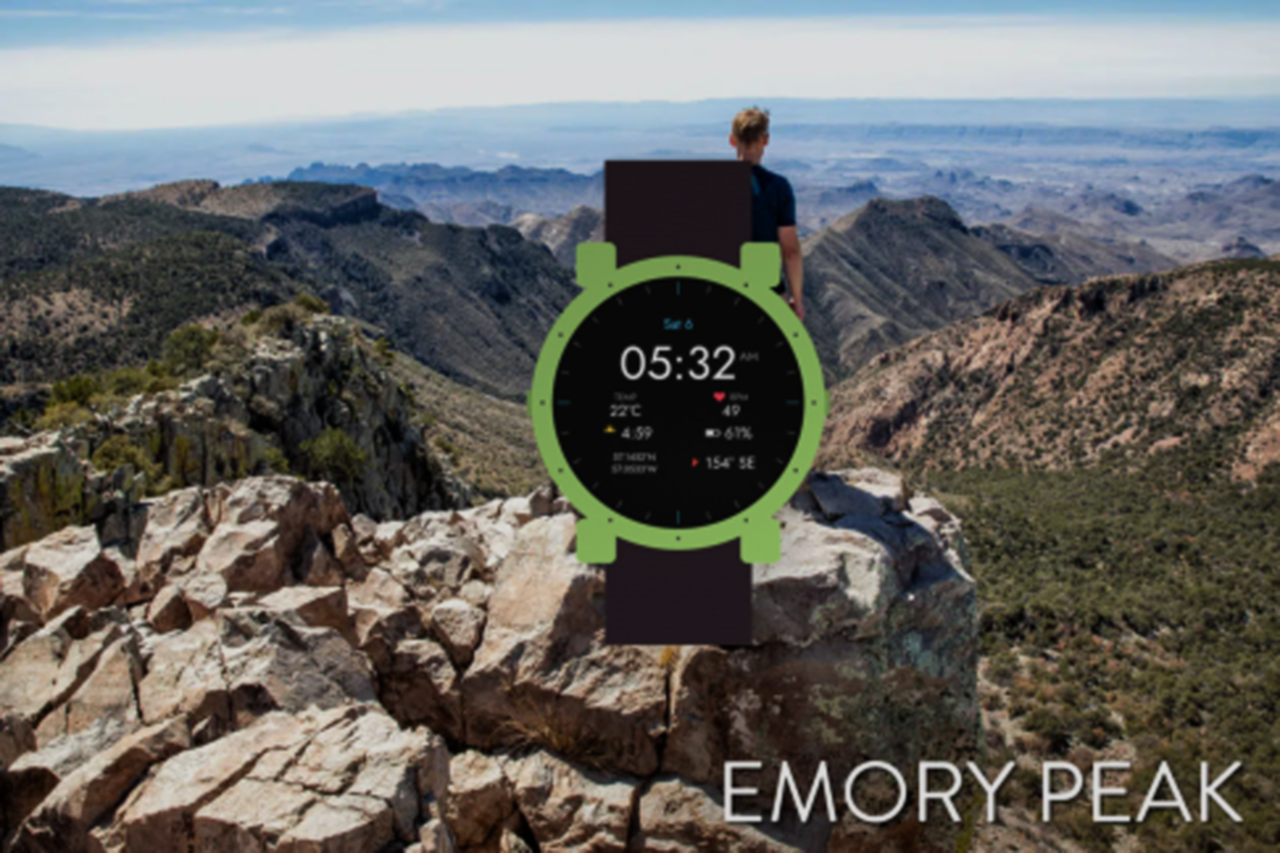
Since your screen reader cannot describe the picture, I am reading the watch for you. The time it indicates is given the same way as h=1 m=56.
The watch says h=5 m=32
